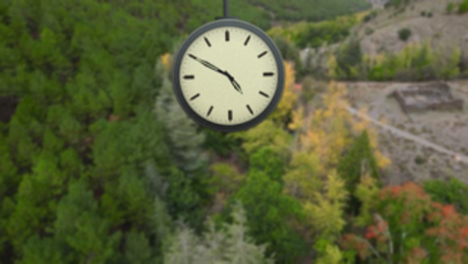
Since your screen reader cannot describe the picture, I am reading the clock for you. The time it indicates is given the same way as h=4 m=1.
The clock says h=4 m=50
